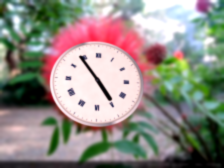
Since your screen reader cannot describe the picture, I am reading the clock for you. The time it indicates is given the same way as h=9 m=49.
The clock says h=4 m=54
